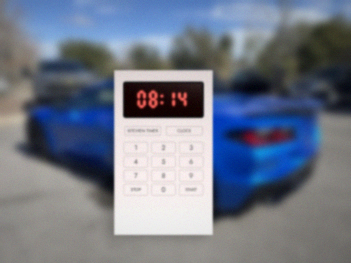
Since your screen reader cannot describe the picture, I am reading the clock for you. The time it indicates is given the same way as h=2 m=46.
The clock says h=8 m=14
